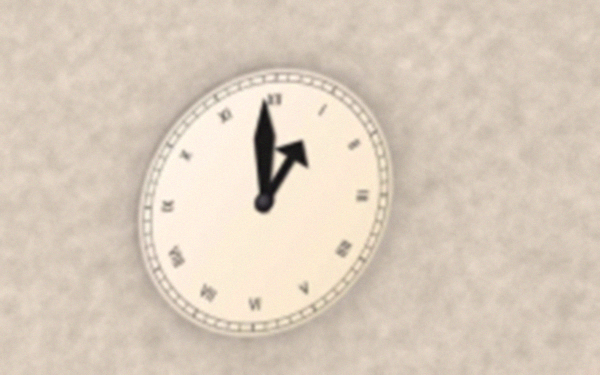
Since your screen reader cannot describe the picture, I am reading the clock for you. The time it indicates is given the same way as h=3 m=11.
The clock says h=12 m=59
